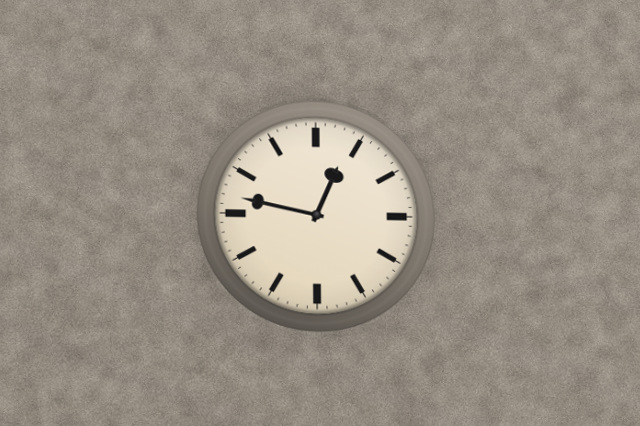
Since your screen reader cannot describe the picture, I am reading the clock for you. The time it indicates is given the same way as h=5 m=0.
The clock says h=12 m=47
